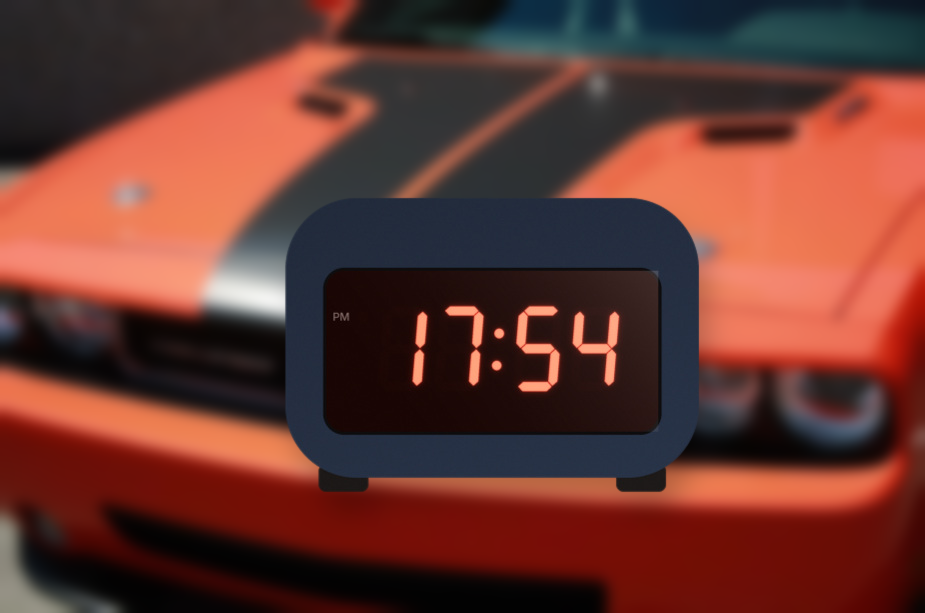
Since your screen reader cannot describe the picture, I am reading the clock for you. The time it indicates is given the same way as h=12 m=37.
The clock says h=17 m=54
